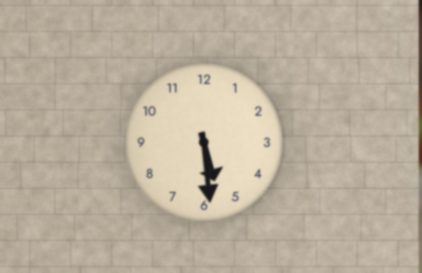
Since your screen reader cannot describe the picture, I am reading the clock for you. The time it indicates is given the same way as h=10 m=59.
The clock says h=5 m=29
